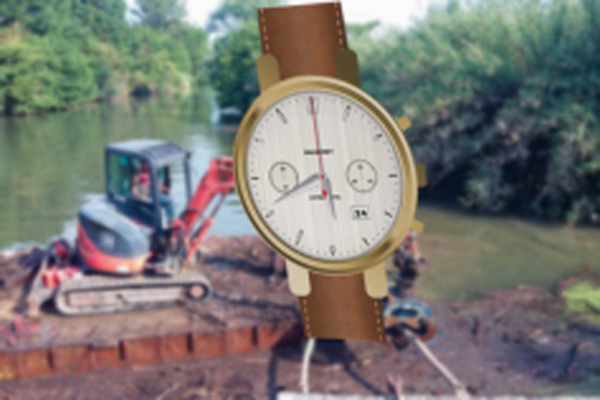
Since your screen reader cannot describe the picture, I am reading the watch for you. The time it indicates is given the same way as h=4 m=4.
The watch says h=5 m=41
